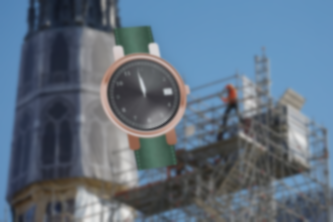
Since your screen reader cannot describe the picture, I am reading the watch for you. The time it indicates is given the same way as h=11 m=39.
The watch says h=11 m=59
